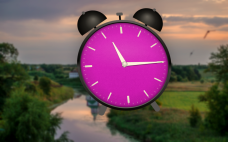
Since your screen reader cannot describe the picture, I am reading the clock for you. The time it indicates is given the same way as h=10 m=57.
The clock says h=11 m=15
